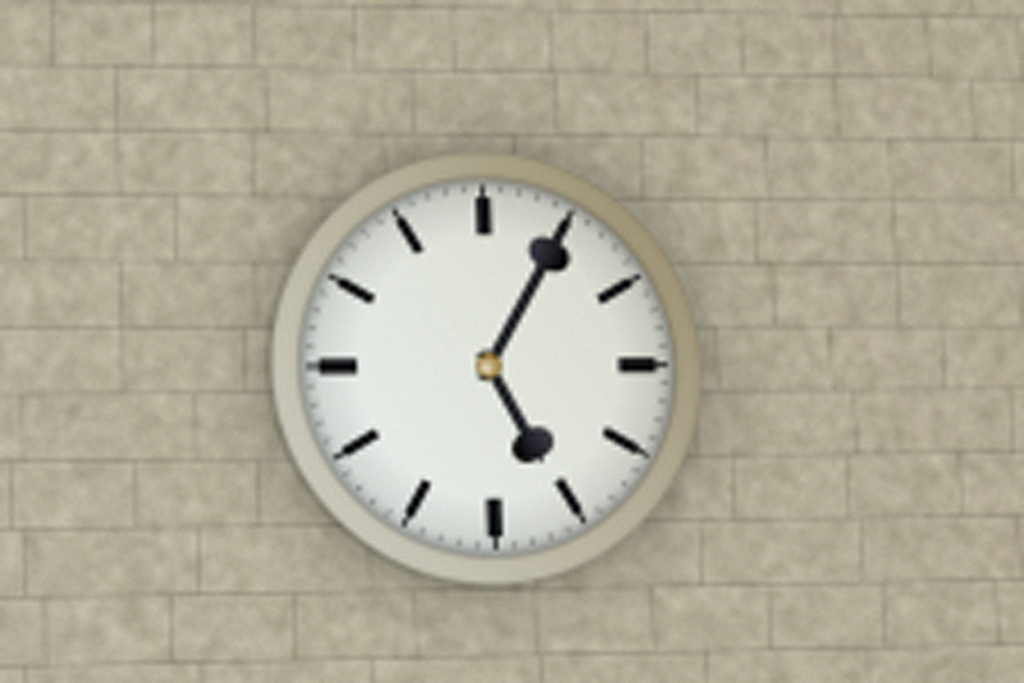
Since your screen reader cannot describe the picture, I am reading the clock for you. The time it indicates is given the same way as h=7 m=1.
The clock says h=5 m=5
